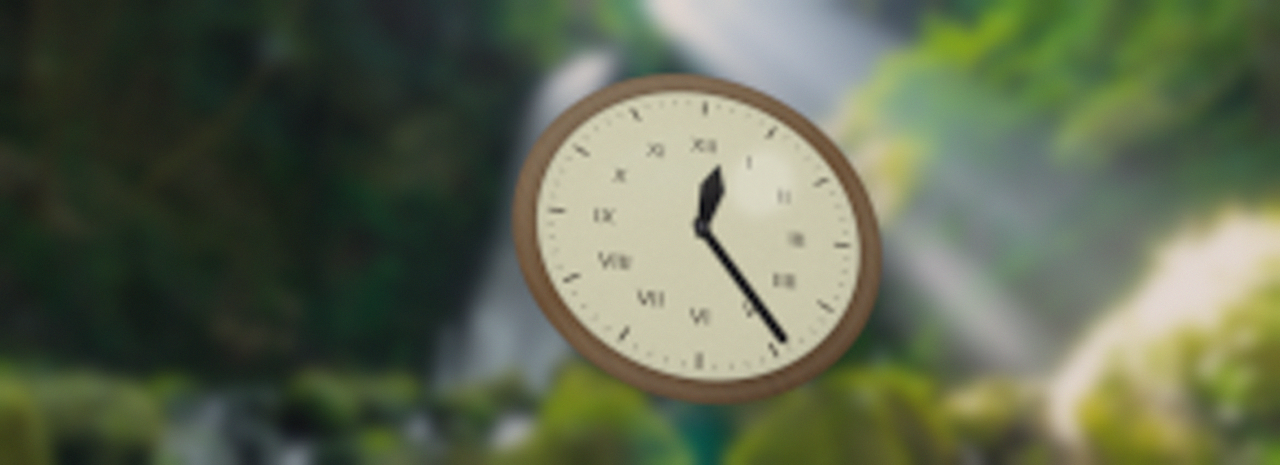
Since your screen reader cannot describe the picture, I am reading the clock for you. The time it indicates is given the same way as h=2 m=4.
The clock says h=12 m=24
